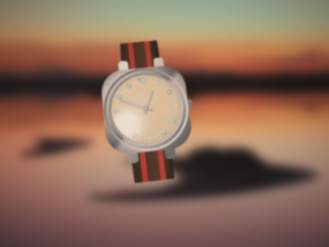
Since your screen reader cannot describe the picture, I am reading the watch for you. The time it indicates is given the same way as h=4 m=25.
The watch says h=12 m=49
